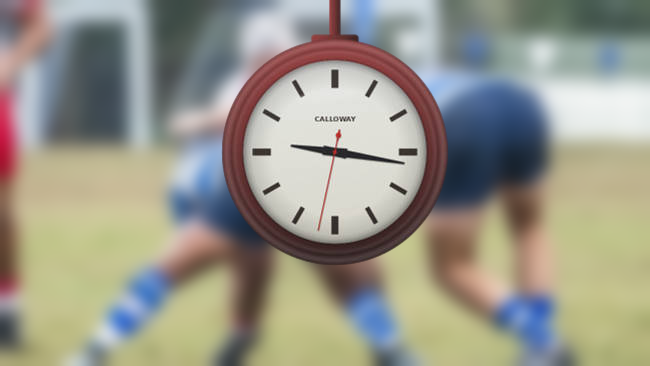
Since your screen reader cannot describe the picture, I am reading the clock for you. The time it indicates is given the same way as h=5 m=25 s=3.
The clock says h=9 m=16 s=32
